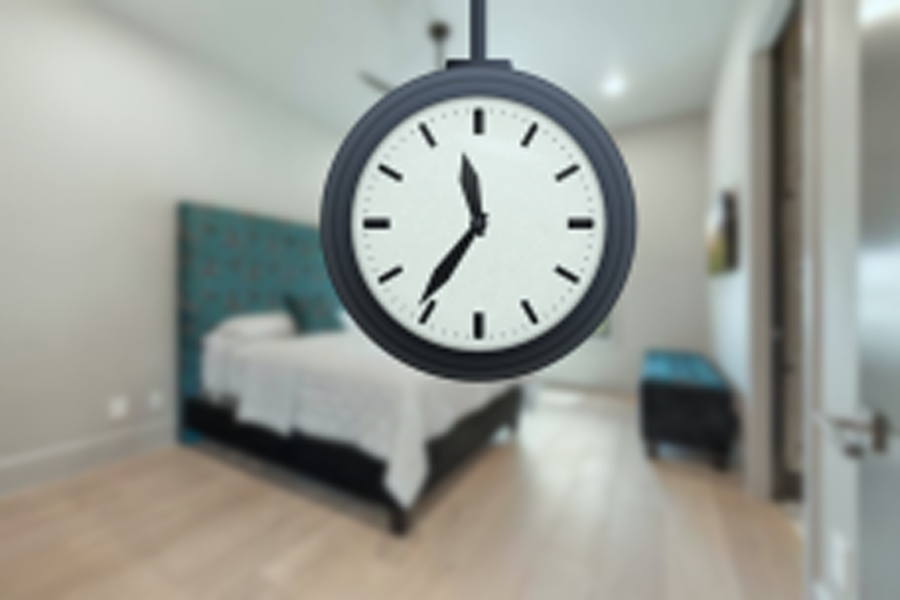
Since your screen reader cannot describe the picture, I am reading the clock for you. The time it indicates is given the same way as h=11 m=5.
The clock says h=11 m=36
